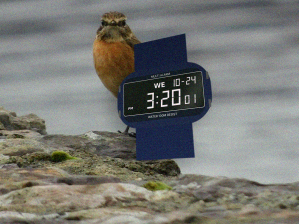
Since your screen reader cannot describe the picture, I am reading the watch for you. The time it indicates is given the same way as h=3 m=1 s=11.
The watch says h=3 m=20 s=1
